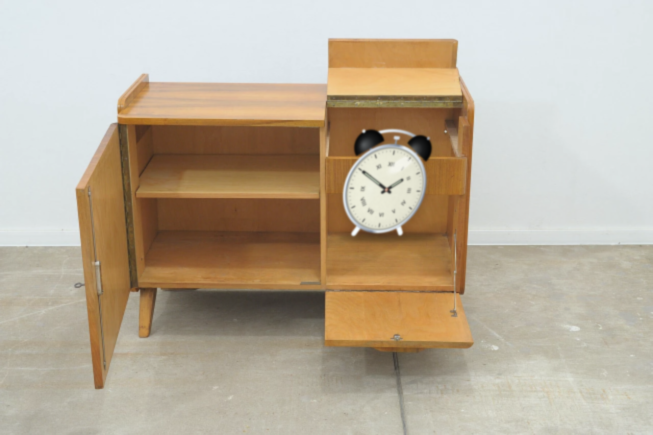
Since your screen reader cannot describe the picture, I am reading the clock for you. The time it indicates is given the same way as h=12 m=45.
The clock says h=1 m=50
